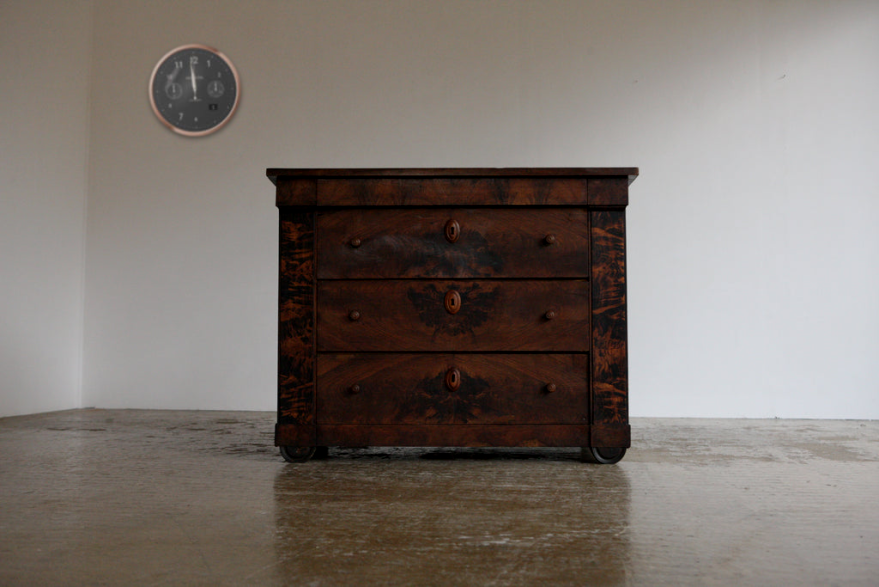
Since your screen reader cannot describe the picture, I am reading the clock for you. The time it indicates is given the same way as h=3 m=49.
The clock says h=11 m=59
